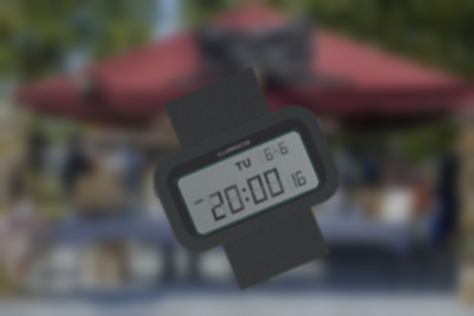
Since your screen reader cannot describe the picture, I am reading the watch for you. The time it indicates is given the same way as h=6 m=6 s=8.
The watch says h=20 m=0 s=16
